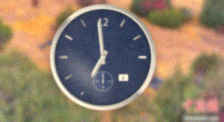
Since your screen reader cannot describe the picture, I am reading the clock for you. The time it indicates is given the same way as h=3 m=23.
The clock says h=6 m=59
